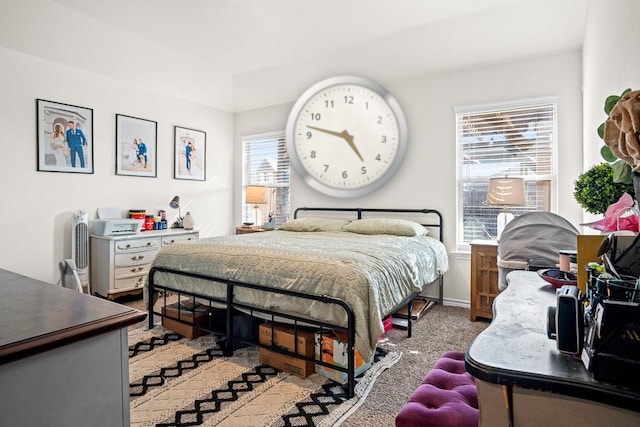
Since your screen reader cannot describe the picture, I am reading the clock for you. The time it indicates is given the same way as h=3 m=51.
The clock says h=4 m=47
